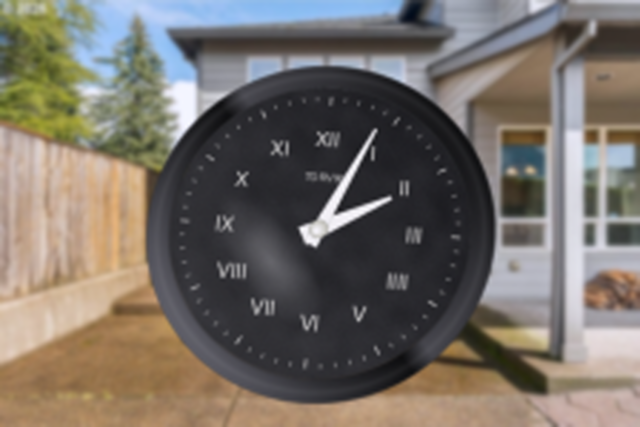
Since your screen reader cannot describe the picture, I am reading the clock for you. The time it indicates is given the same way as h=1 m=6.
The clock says h=2 m=4
